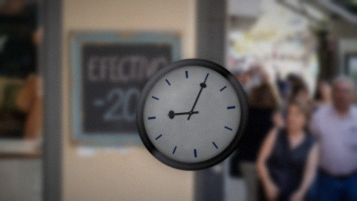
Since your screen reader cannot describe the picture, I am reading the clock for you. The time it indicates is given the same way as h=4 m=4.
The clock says h=9 m=5
